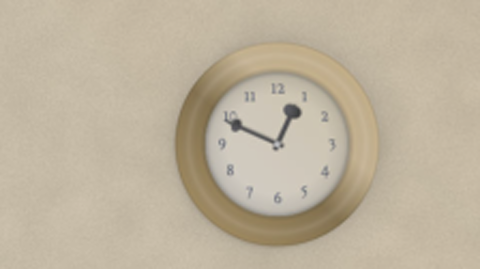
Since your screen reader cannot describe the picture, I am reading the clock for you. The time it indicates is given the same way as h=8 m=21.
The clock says h=12 m=49
